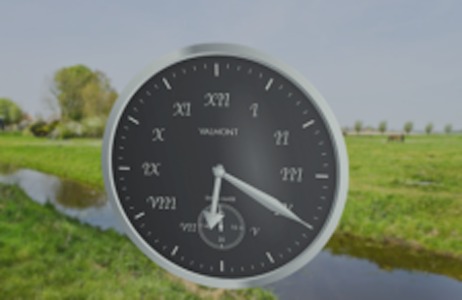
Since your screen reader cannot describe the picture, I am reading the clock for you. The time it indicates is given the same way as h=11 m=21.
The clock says h=6 m=20
